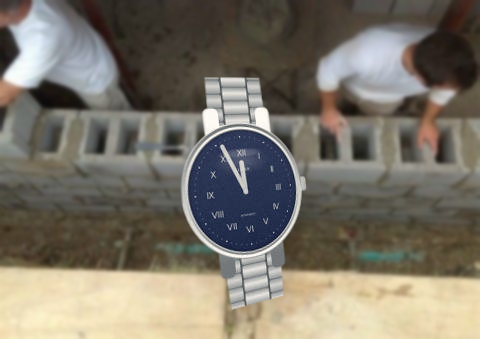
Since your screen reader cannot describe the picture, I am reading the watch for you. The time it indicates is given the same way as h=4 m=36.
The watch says h=11 m=56
